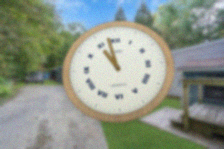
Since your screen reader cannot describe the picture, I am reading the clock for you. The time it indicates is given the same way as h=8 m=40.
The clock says h=10 m=58
